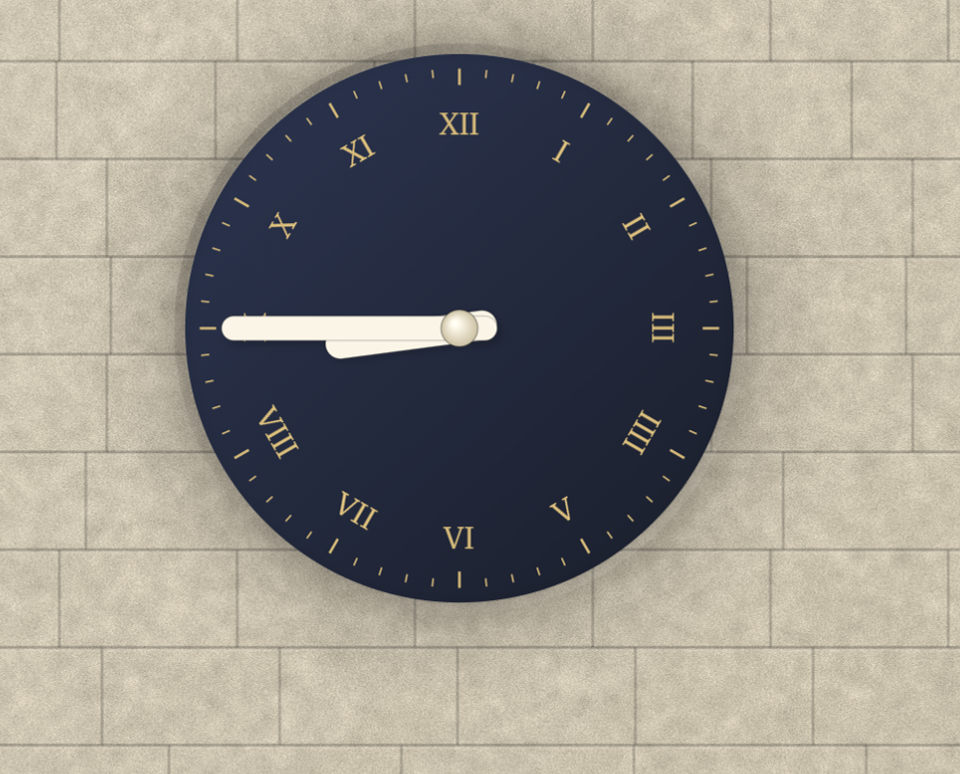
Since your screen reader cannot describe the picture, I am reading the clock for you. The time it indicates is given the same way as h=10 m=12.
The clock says h=8 m=45
